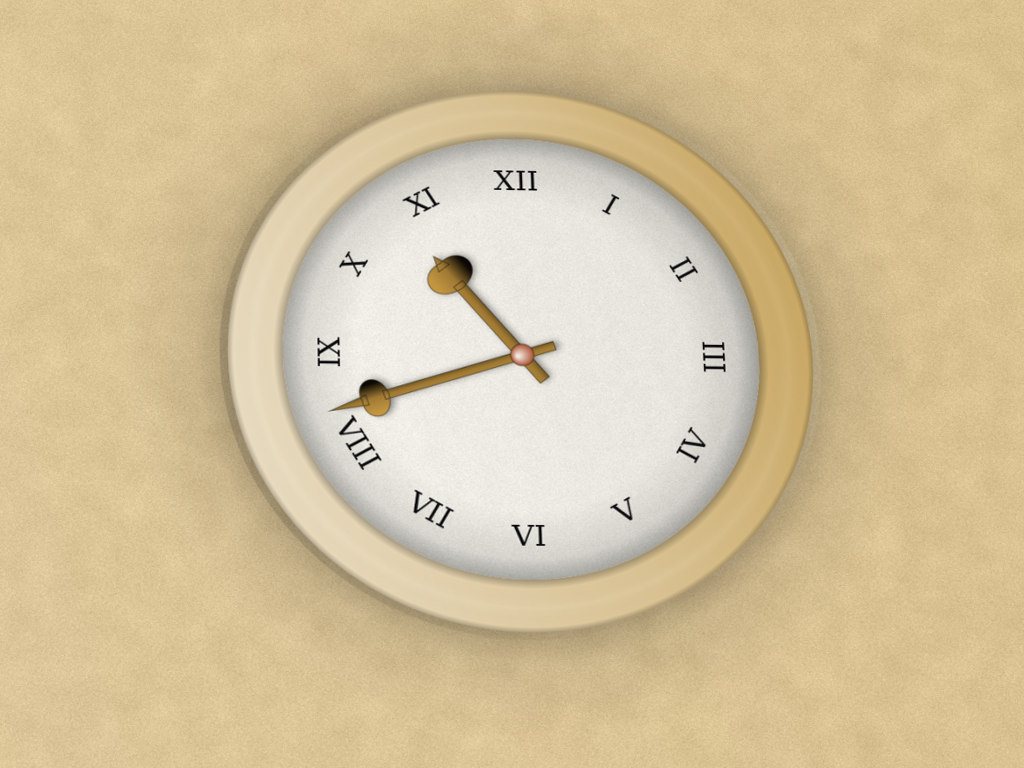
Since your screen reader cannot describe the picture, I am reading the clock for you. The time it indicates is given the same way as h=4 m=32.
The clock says h=10 m=42
